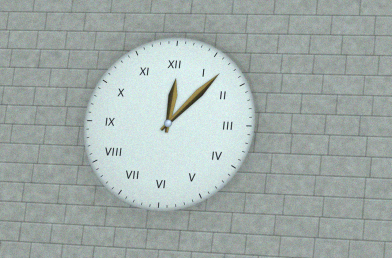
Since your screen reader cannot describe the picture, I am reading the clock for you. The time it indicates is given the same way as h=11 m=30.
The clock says h=12 m=7
